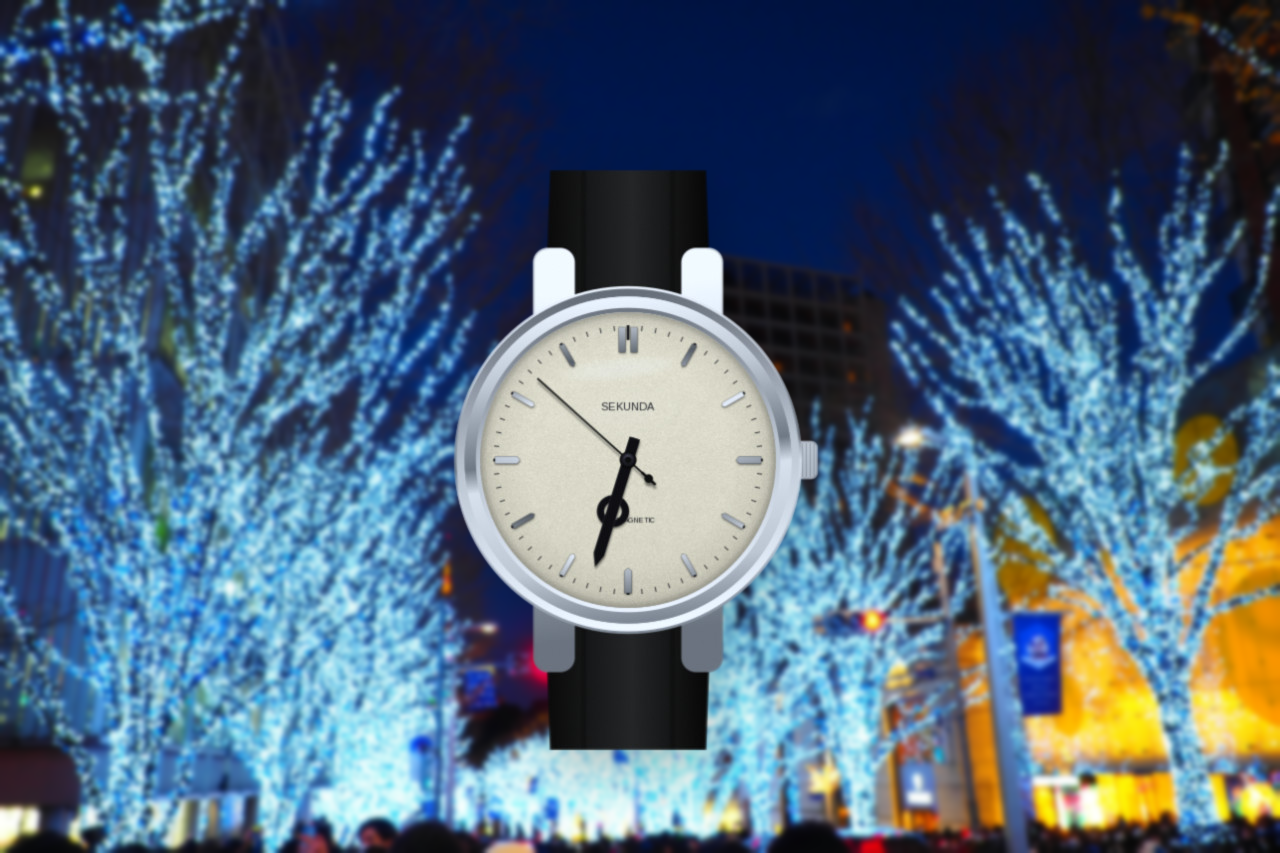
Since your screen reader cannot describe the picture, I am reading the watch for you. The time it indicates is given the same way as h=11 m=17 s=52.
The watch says h=6 m=32 s=52
